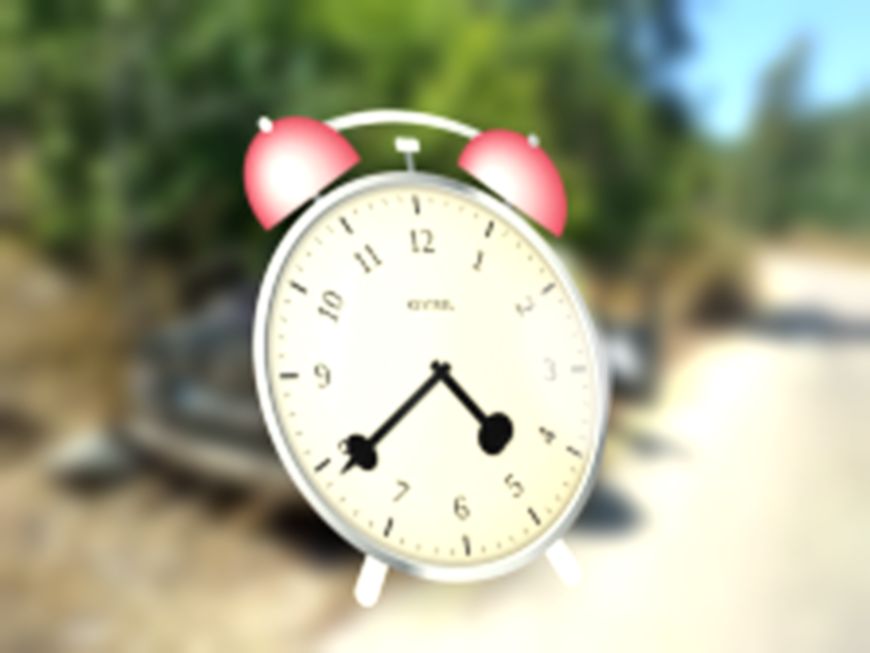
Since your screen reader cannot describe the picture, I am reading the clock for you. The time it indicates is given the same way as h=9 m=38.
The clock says h=4 m=39
